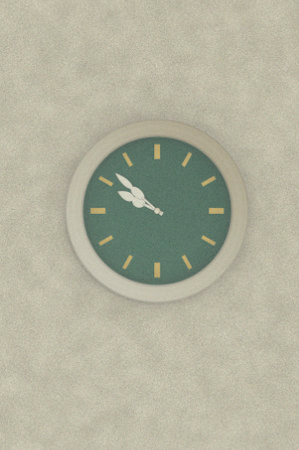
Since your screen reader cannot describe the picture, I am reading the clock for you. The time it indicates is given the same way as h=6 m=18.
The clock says h=9 m=52
